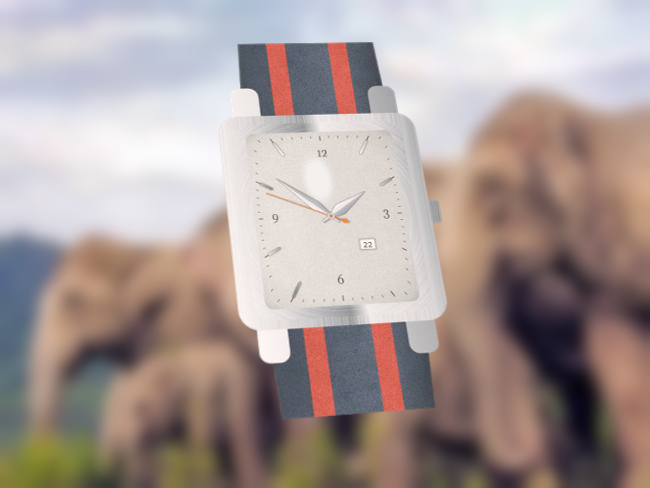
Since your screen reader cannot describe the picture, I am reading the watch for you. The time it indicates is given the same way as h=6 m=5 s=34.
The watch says h=1 m=51 s=49
